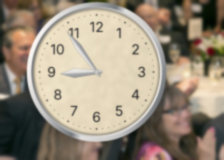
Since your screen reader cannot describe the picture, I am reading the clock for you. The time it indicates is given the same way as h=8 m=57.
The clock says h=8 m=54
